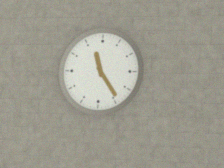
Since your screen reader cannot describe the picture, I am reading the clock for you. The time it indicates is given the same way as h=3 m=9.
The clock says h=11 m=24
